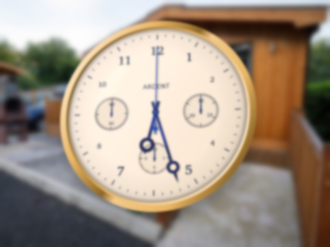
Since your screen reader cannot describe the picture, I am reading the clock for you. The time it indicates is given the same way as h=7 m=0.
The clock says h=6 m=27
